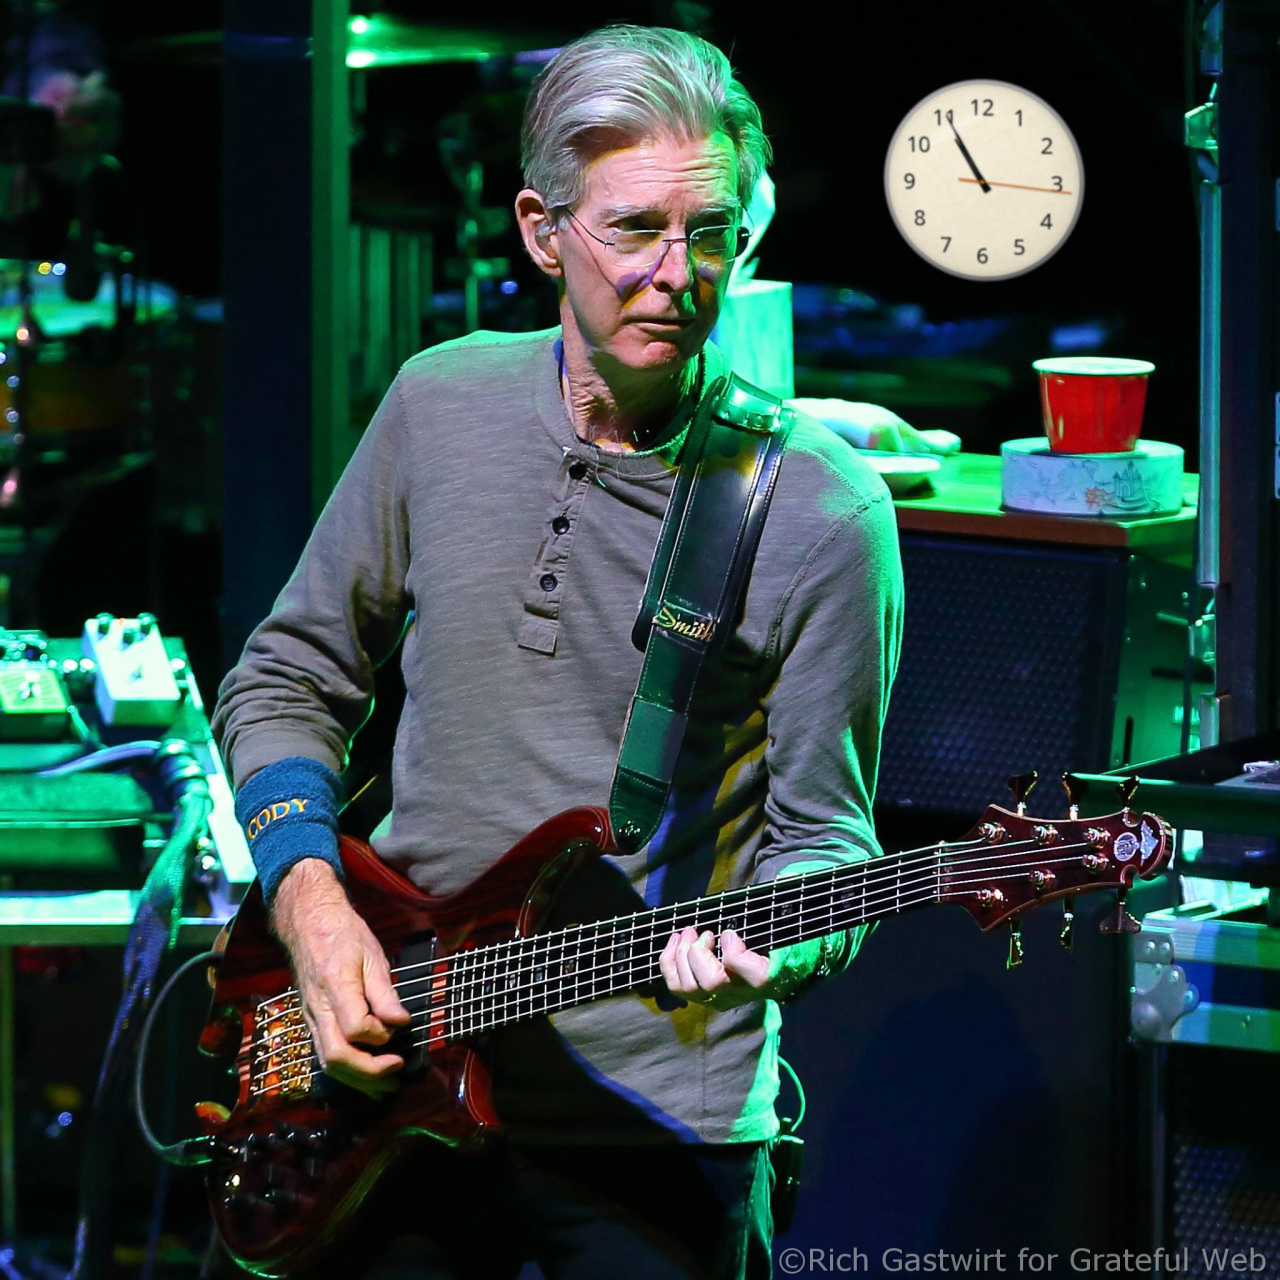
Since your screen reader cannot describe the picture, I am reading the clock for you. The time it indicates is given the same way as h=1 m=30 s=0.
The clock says h=10 m=55 s=16
